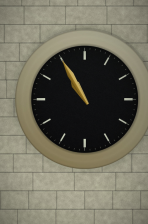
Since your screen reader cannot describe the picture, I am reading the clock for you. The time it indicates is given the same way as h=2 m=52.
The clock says h=10 m=55
